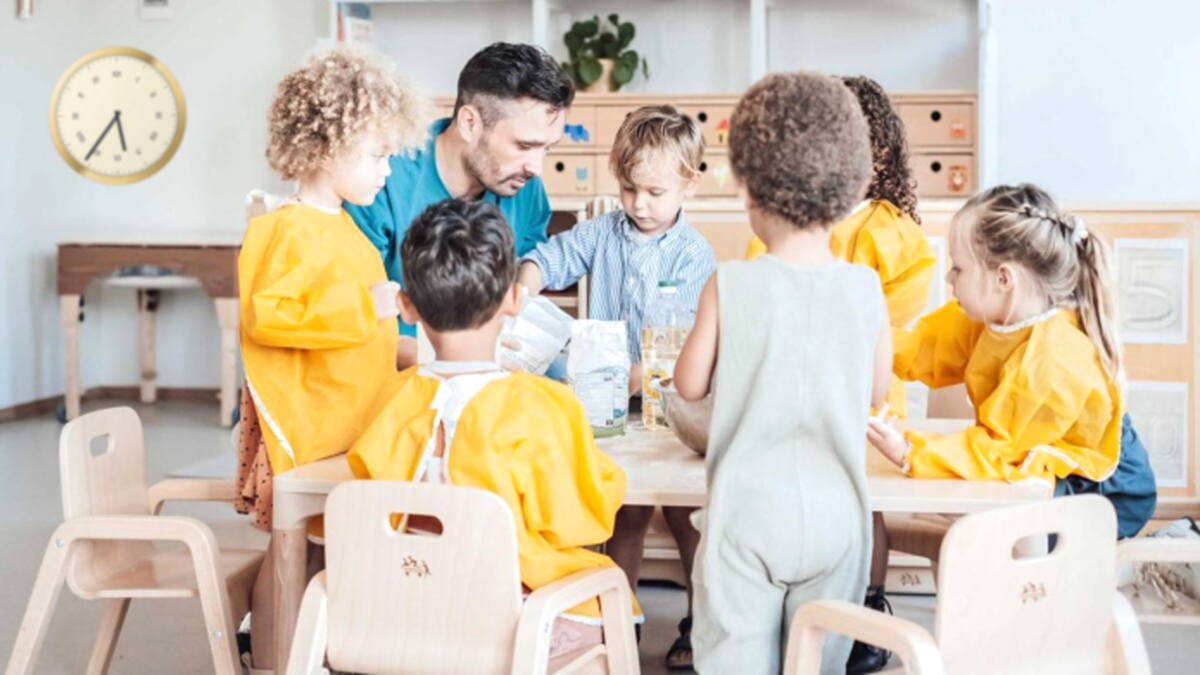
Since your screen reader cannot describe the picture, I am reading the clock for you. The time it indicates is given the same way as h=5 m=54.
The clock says h=5 m=36
